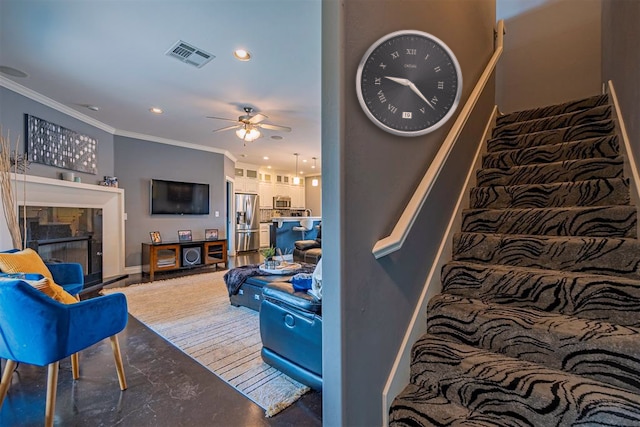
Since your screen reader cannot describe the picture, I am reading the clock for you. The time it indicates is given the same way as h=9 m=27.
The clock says h=9 m=22
